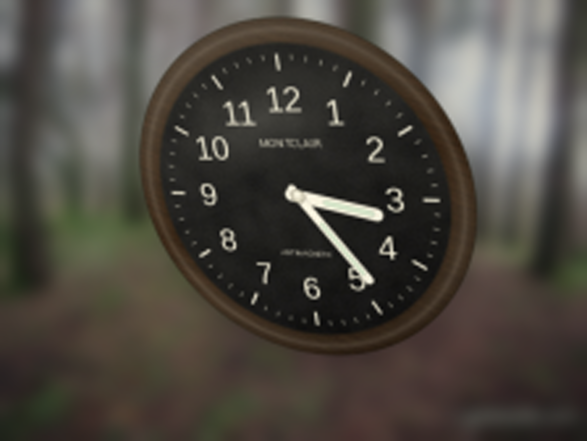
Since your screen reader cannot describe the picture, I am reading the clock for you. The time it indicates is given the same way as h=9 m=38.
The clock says h=3 m=24
